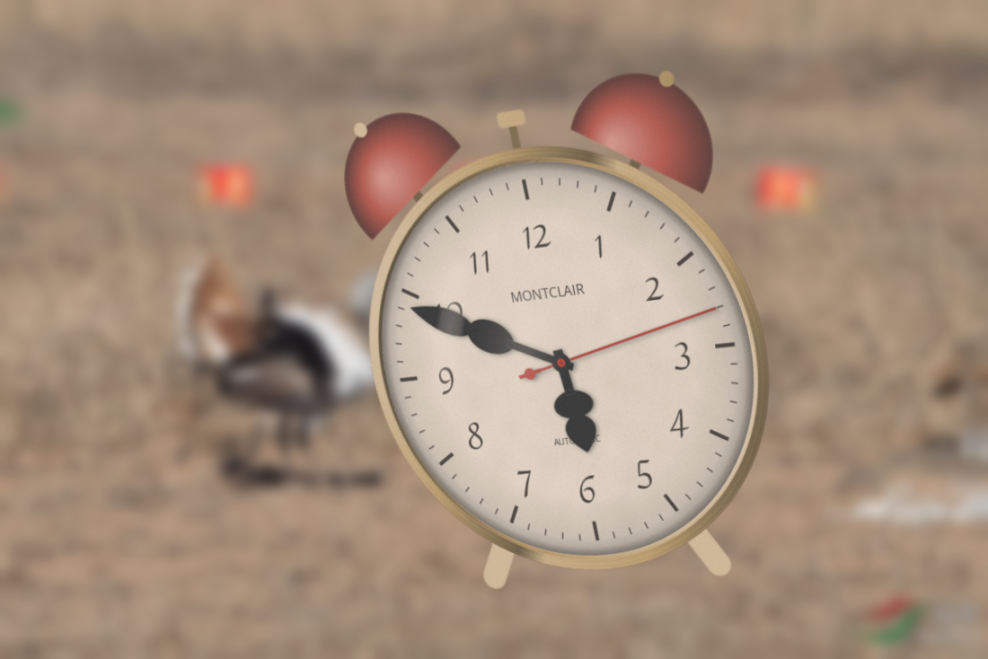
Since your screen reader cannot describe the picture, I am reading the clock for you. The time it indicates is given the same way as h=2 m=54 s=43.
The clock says h=5 m=49 s=13
